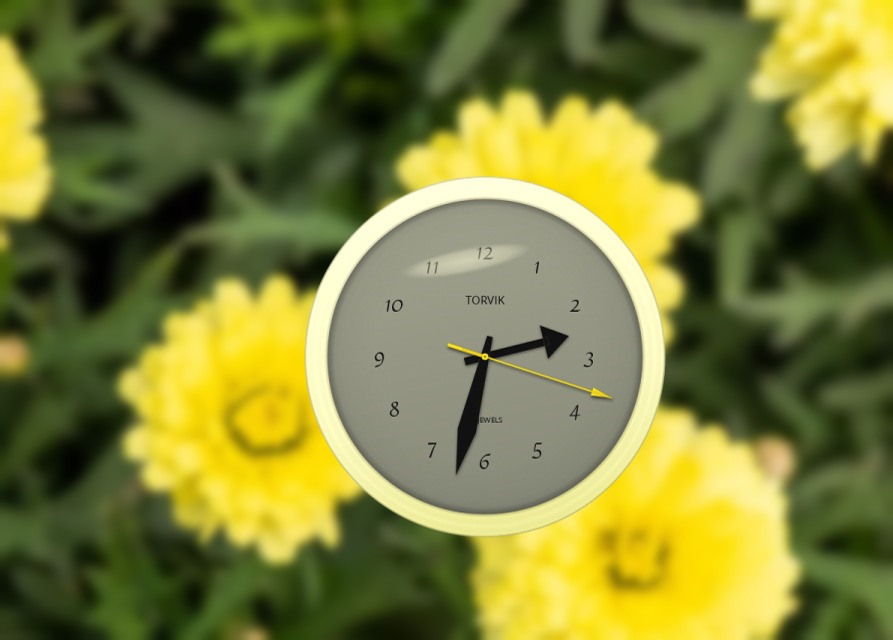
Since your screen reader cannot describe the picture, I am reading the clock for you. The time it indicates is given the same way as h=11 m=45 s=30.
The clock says h=2 m=32 s=18
